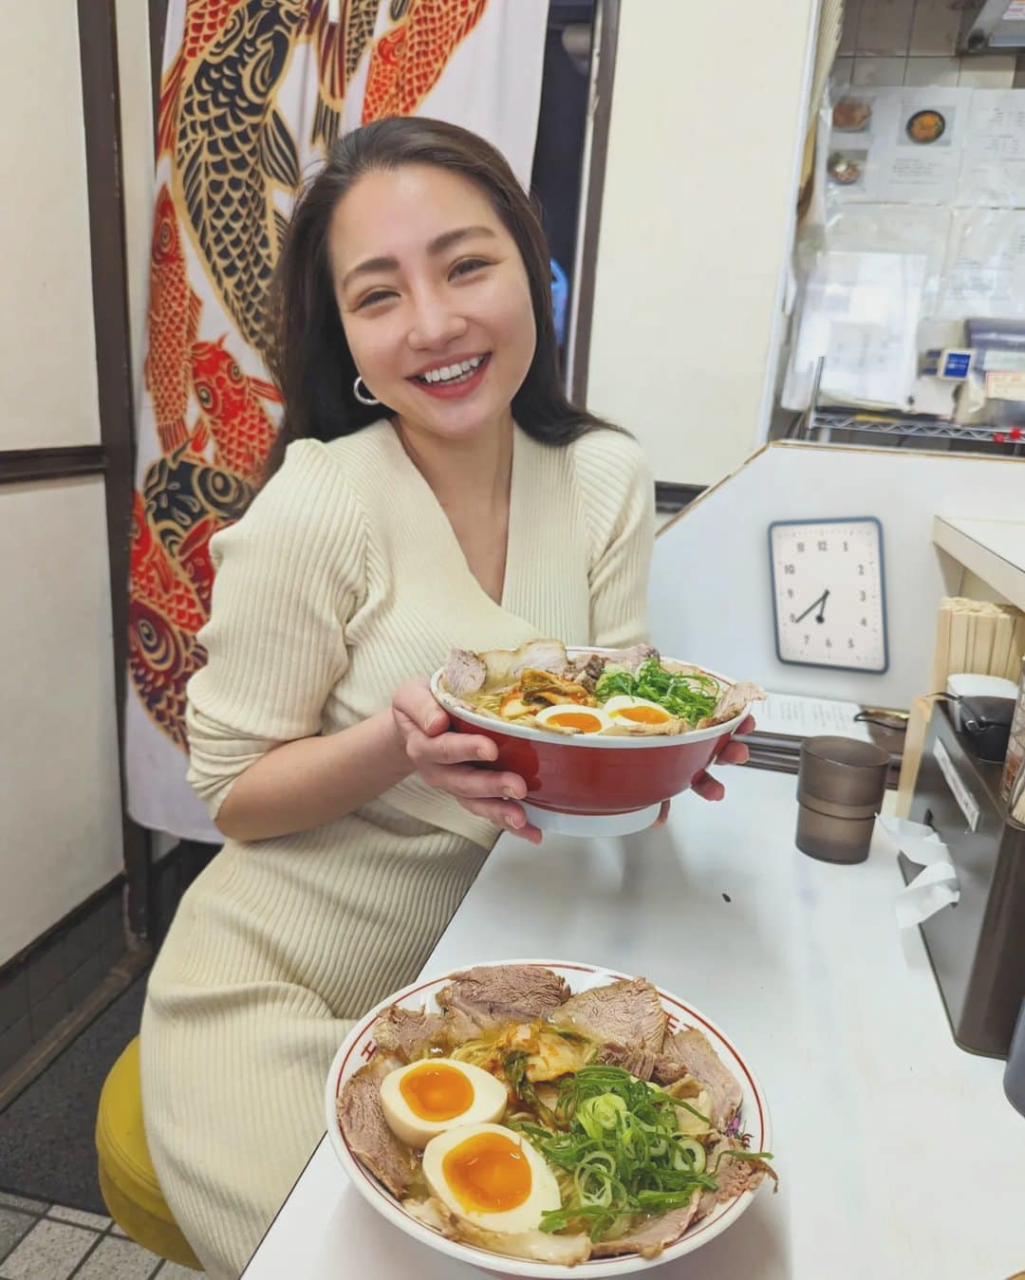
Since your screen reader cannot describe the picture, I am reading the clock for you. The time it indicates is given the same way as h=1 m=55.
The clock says h=6 m=39
